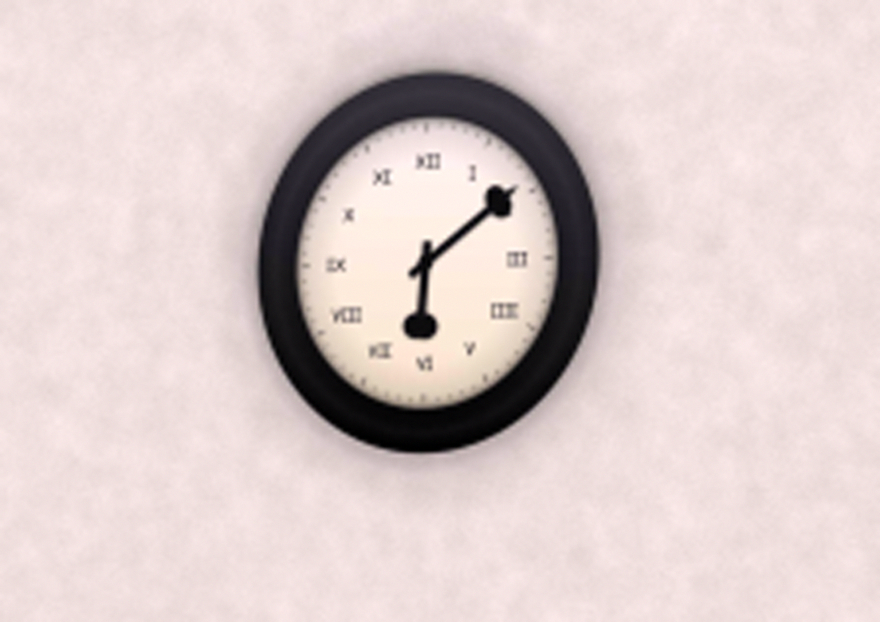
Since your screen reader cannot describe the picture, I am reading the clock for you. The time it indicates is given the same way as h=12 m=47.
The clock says h=6 m=9
